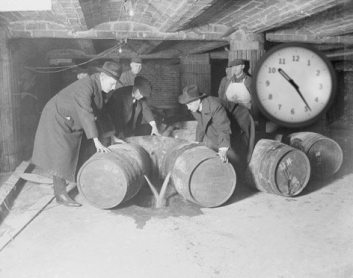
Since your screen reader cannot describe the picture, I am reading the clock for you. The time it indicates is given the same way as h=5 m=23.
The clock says h=10 m=24
